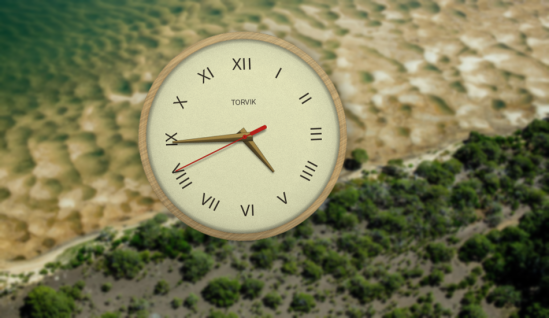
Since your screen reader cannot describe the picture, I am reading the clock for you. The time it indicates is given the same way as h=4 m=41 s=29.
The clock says h=4 m=44 s=41
